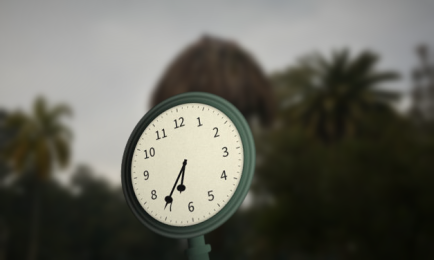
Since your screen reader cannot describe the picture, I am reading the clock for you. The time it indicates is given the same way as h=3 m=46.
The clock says h=6 m=36
